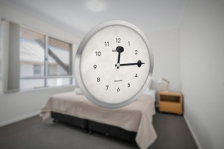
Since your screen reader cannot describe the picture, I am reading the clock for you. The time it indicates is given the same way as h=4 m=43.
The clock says h=12 m=15
